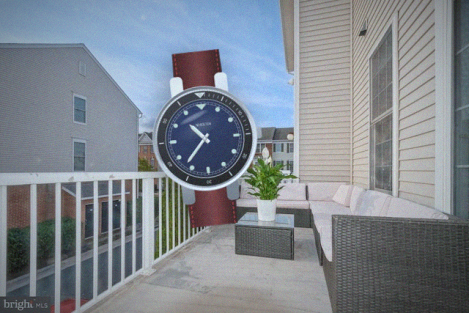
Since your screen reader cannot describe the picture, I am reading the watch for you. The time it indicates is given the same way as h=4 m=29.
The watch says h=10 m=37
